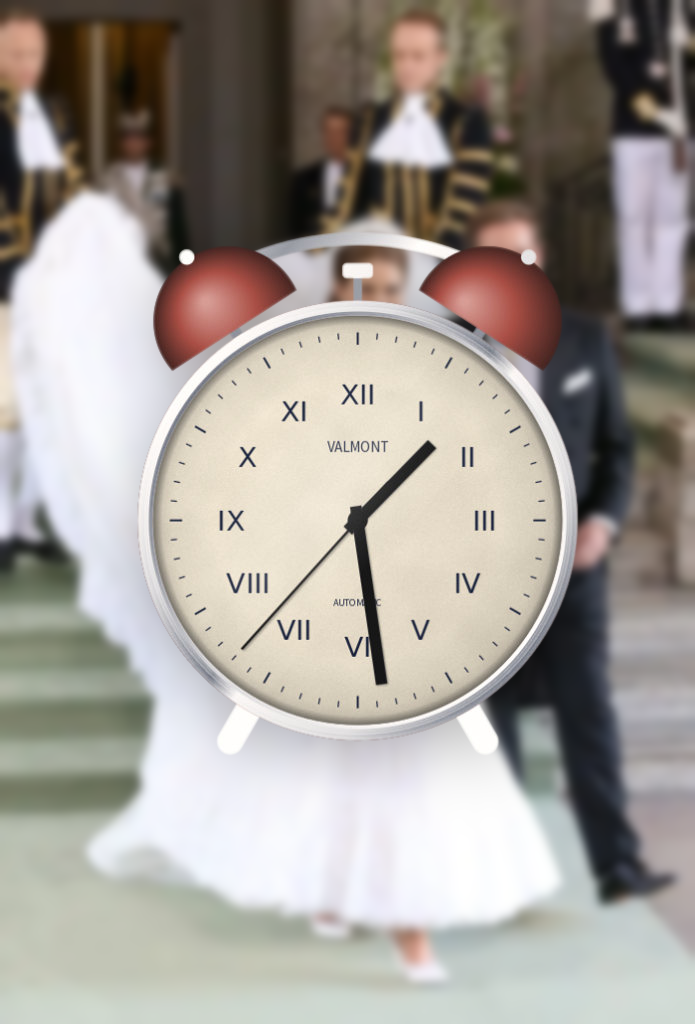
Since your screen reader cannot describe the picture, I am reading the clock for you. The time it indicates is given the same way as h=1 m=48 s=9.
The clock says h=1 m=28 s=37
